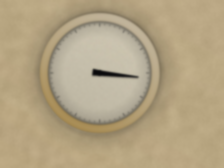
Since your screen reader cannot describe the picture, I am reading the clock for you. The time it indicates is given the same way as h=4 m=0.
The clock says h=3 m=16
